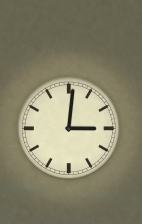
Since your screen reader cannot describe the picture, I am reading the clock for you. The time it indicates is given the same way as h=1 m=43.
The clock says h=3 m=1
